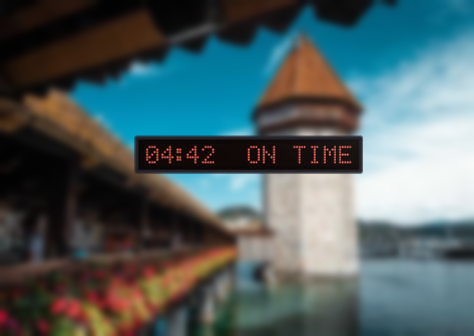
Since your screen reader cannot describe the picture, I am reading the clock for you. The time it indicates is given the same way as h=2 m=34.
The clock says h=4 m=42
